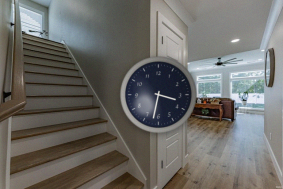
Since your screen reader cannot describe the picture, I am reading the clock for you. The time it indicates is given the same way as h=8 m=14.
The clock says h=3 m=32
